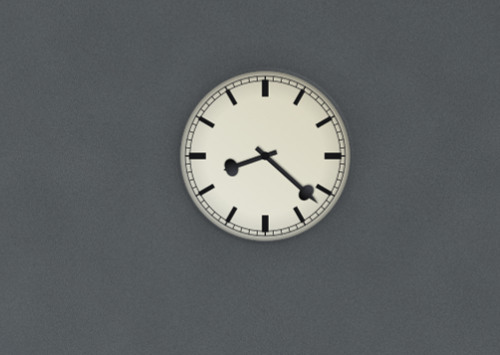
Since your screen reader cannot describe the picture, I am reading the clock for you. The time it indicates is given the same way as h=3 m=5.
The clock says h=8 m=22
